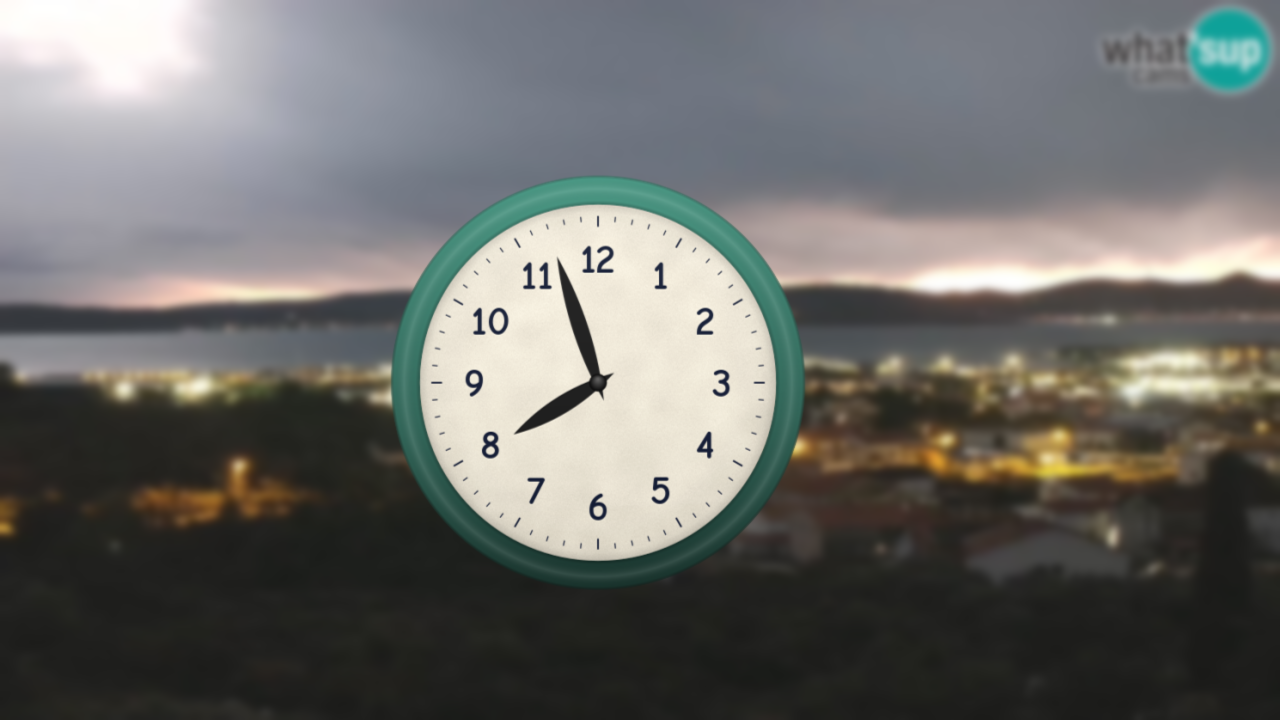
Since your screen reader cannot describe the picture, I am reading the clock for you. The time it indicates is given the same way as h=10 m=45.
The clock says h=7 m=57
